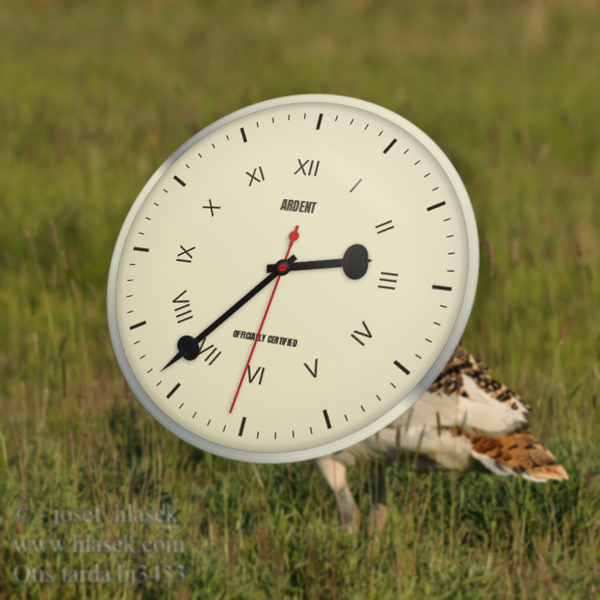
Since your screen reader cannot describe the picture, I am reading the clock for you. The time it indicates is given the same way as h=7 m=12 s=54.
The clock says h=2 m=36 s=31
